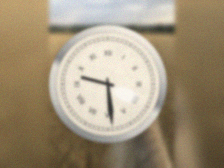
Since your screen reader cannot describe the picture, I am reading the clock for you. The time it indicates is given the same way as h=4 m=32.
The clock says h=9 m=29
